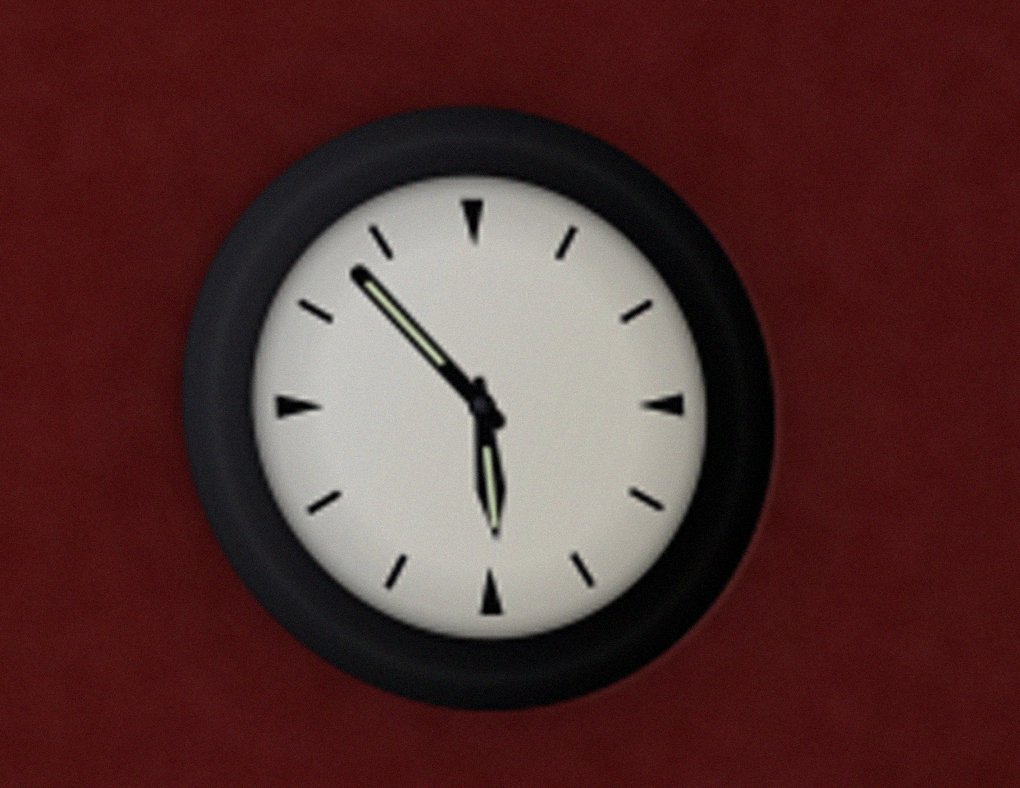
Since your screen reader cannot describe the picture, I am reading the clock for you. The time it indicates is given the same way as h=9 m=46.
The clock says h=5 m=53
